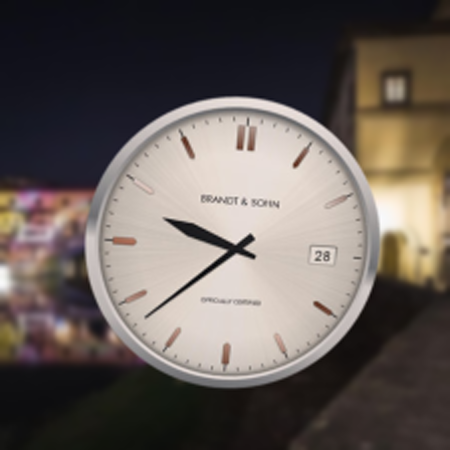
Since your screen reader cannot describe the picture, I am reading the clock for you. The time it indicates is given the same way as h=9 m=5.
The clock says h=9 m=38
